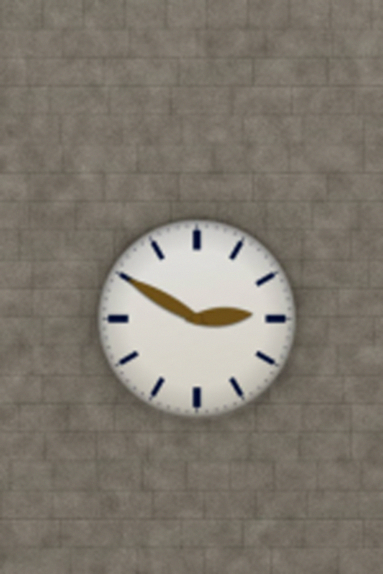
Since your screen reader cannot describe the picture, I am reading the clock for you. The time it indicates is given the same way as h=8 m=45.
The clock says h=2 m=50
